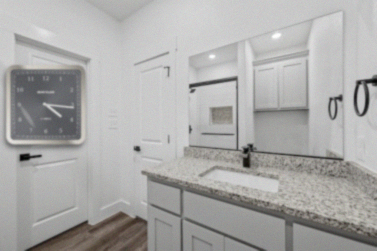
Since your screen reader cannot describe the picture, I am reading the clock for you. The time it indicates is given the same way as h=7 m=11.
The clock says h=4 m=16
